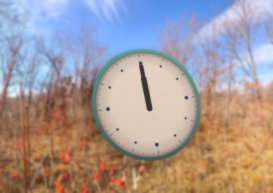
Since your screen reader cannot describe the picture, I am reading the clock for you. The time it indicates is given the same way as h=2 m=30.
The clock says h=12 m=0
